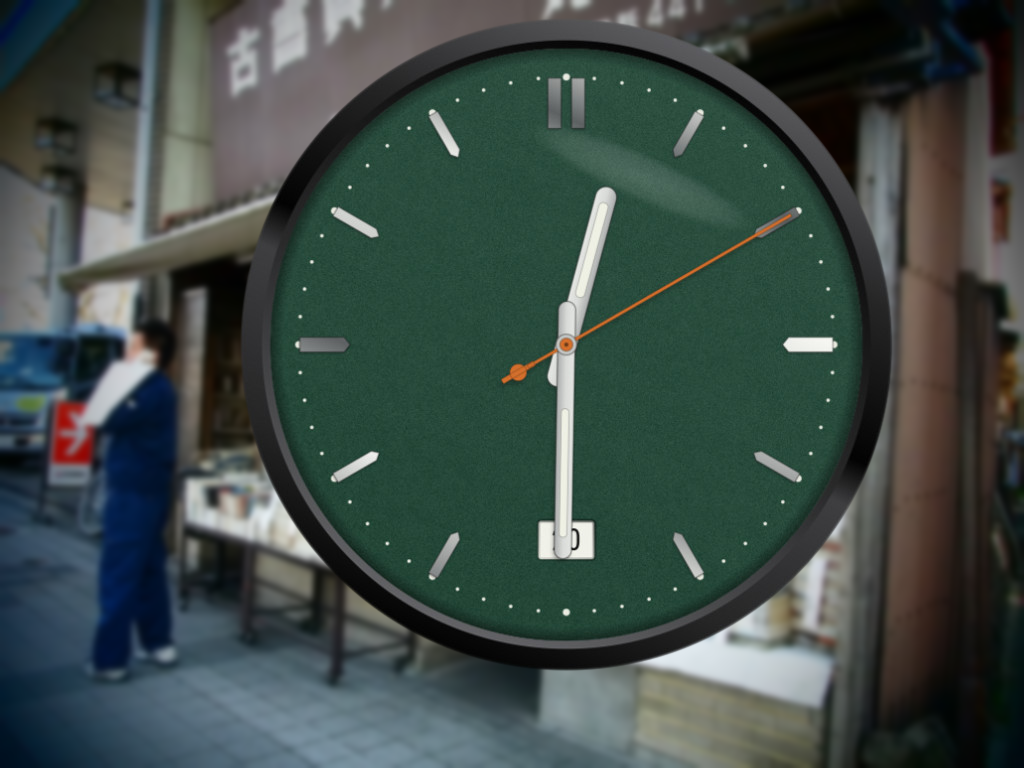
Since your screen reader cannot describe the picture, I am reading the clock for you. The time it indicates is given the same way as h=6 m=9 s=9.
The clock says h=12 m=30 s=10
